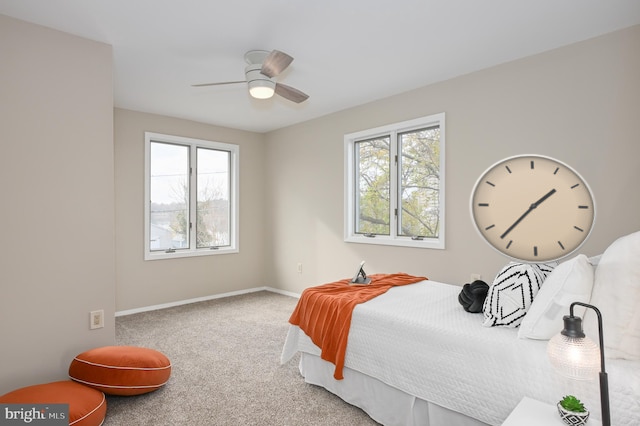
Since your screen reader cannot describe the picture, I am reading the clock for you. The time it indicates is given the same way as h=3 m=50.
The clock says h=1 m=37
